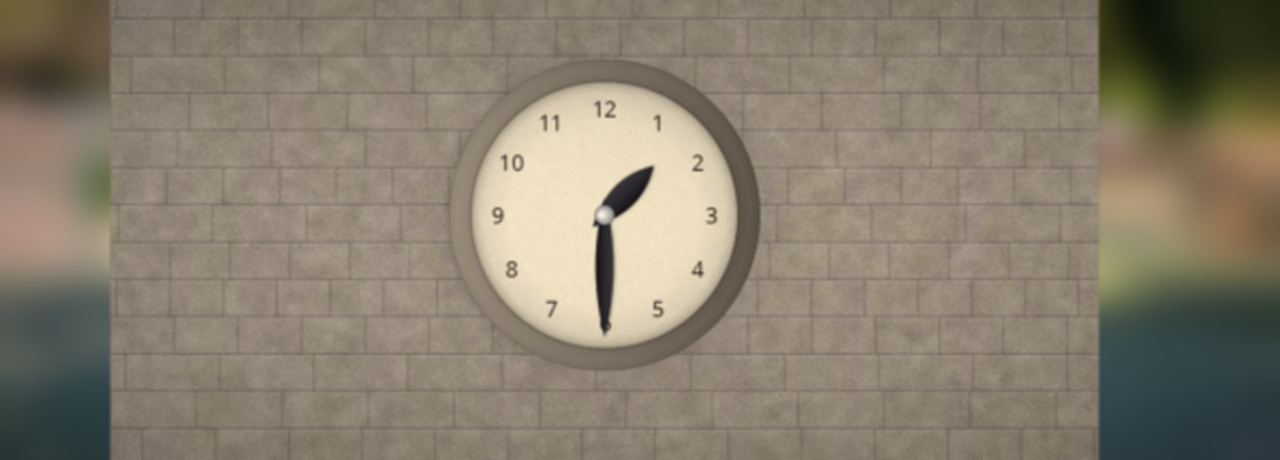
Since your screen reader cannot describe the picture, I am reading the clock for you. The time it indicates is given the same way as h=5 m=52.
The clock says h=1 m=30
